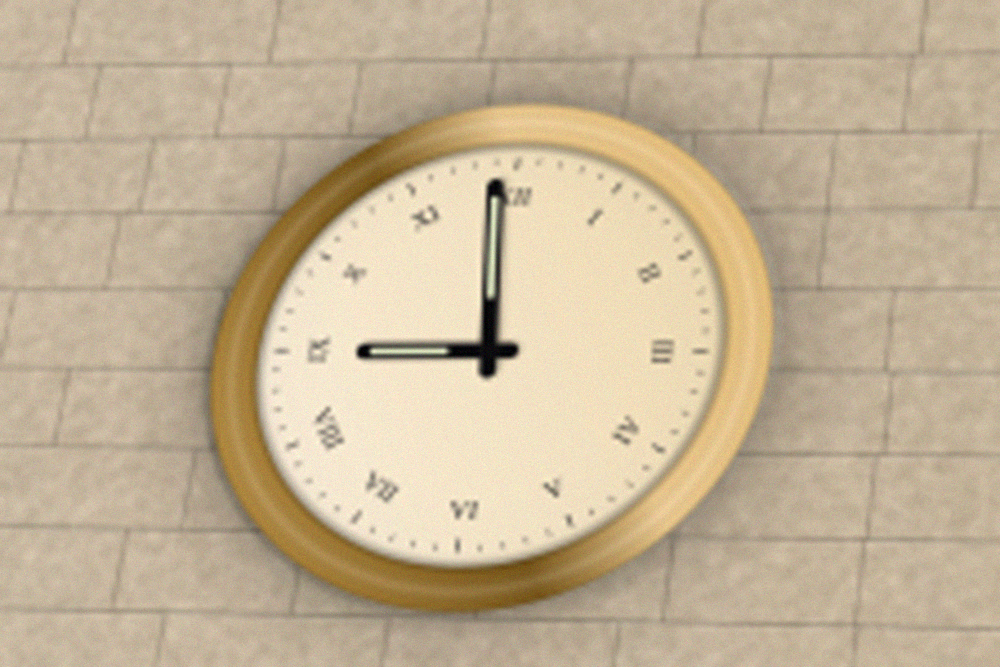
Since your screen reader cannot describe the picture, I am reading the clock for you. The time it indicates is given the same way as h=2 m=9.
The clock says h=8 m=59
